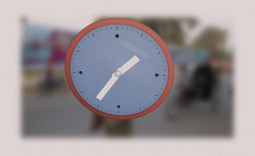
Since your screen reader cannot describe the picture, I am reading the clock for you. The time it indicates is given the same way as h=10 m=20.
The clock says h=1 m=36
